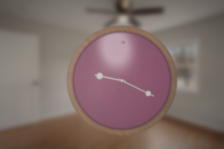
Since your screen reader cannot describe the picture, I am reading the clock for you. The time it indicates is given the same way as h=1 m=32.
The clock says h=9 m=19
